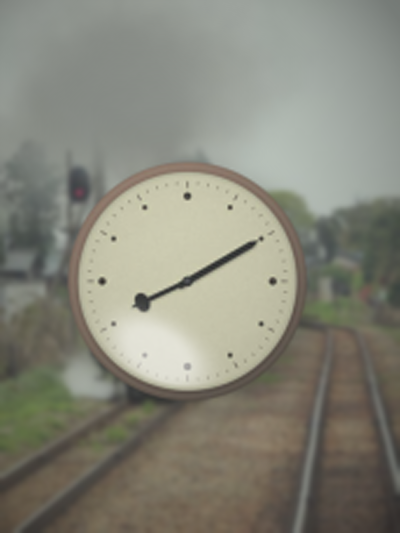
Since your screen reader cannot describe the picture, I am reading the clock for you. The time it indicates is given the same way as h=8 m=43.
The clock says h=8 m=10
